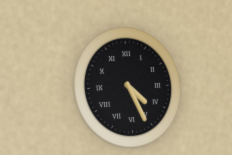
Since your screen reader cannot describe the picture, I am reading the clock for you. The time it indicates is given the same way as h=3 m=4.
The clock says h=4 m=26
